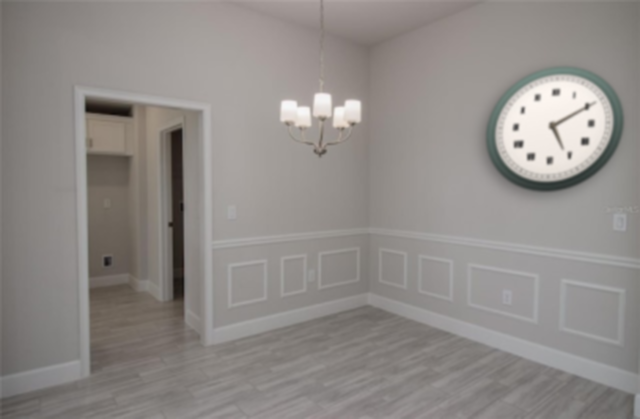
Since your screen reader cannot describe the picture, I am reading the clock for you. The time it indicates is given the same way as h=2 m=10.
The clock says h=5 m=10
